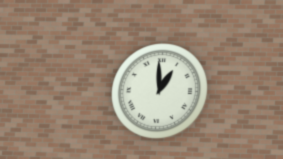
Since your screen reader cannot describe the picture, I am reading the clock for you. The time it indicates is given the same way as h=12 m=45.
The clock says h=12 m=59
